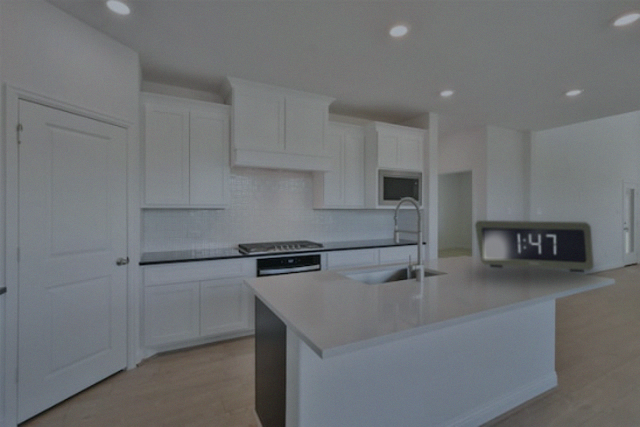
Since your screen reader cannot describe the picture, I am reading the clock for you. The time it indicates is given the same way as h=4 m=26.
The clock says h=1 m=47
